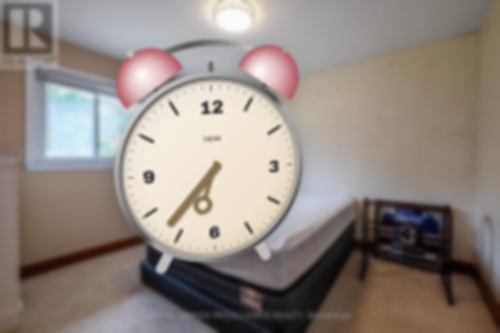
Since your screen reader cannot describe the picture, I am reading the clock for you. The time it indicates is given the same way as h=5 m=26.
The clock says h=6 m=37
